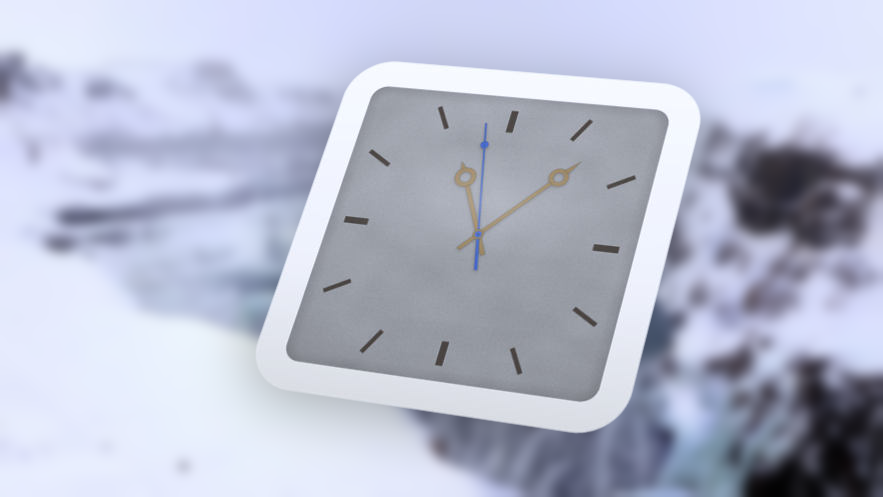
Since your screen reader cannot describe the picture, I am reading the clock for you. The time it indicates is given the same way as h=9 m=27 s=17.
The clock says h=11 m=6 s=58
